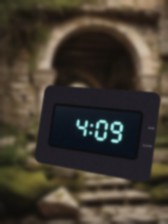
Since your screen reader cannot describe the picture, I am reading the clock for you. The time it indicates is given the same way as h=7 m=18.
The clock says h=4 m=9
